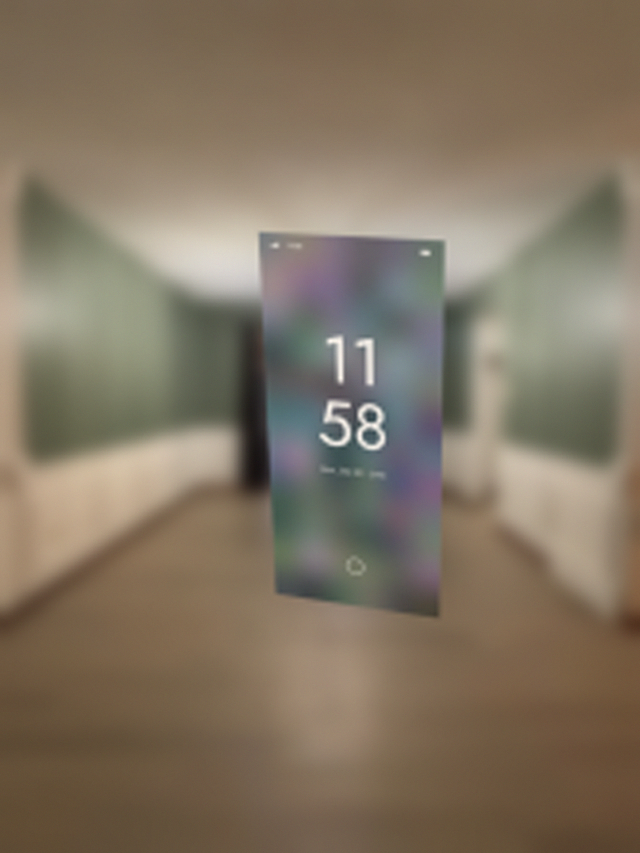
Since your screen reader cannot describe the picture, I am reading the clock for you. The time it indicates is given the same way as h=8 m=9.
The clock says h=11 m=58
